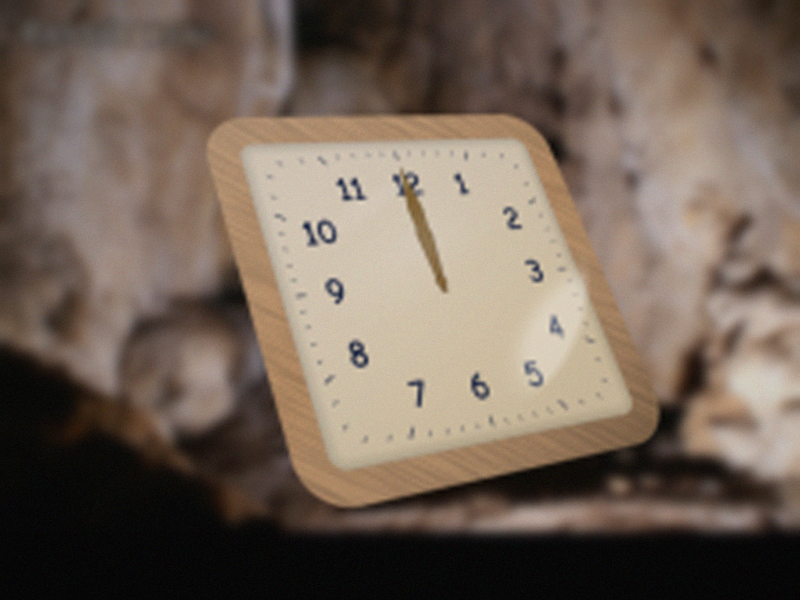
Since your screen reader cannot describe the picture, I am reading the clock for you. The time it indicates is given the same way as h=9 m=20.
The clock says h=12 m=0
